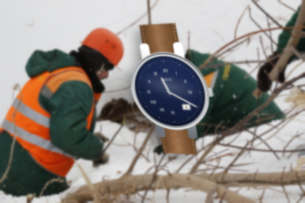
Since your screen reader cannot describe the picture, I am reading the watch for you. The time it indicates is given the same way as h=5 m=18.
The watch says h=11 m=20
